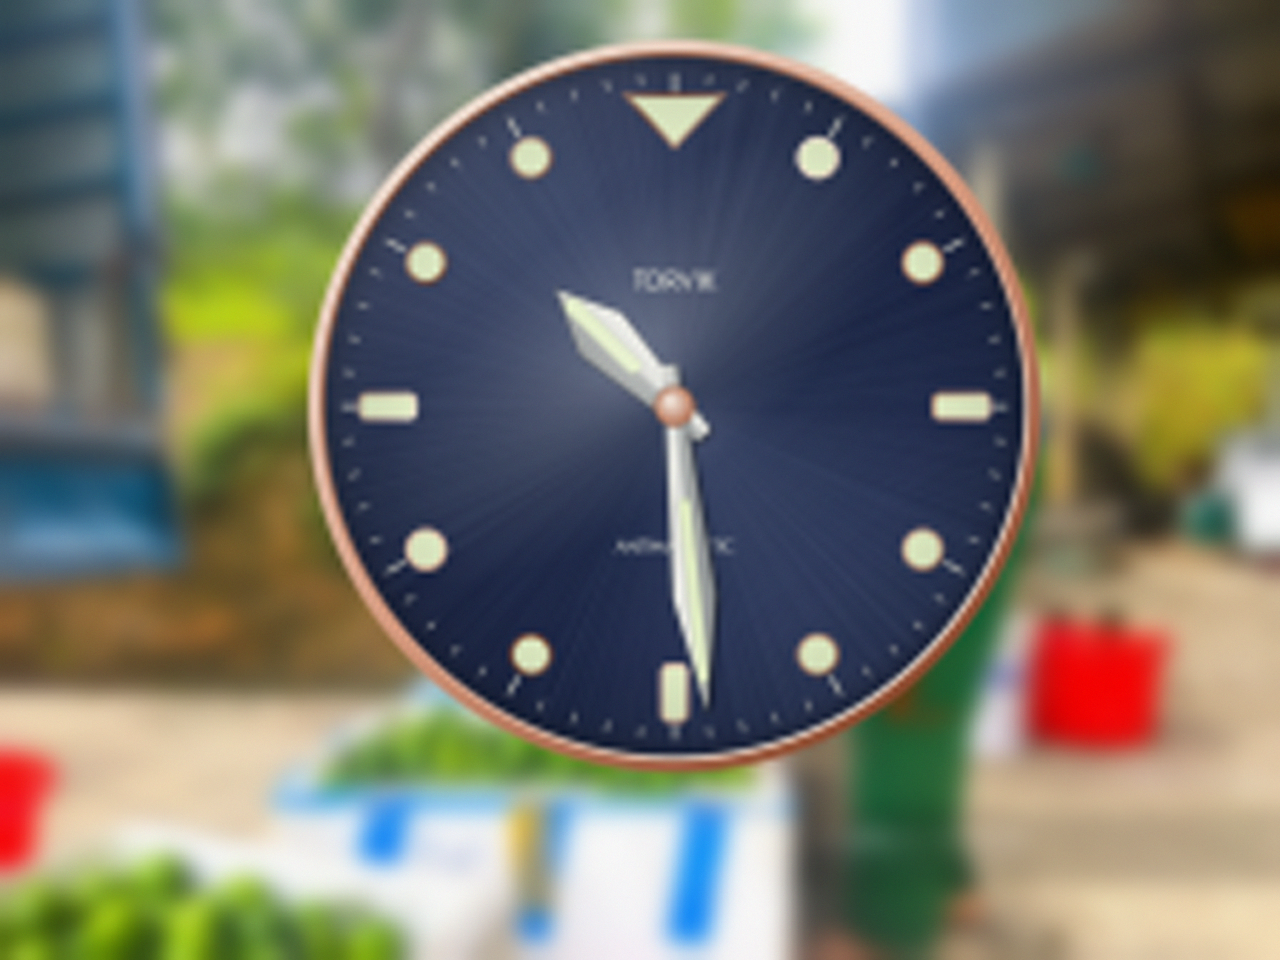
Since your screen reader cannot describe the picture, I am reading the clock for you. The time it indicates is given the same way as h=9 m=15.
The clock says h=10 m=29
